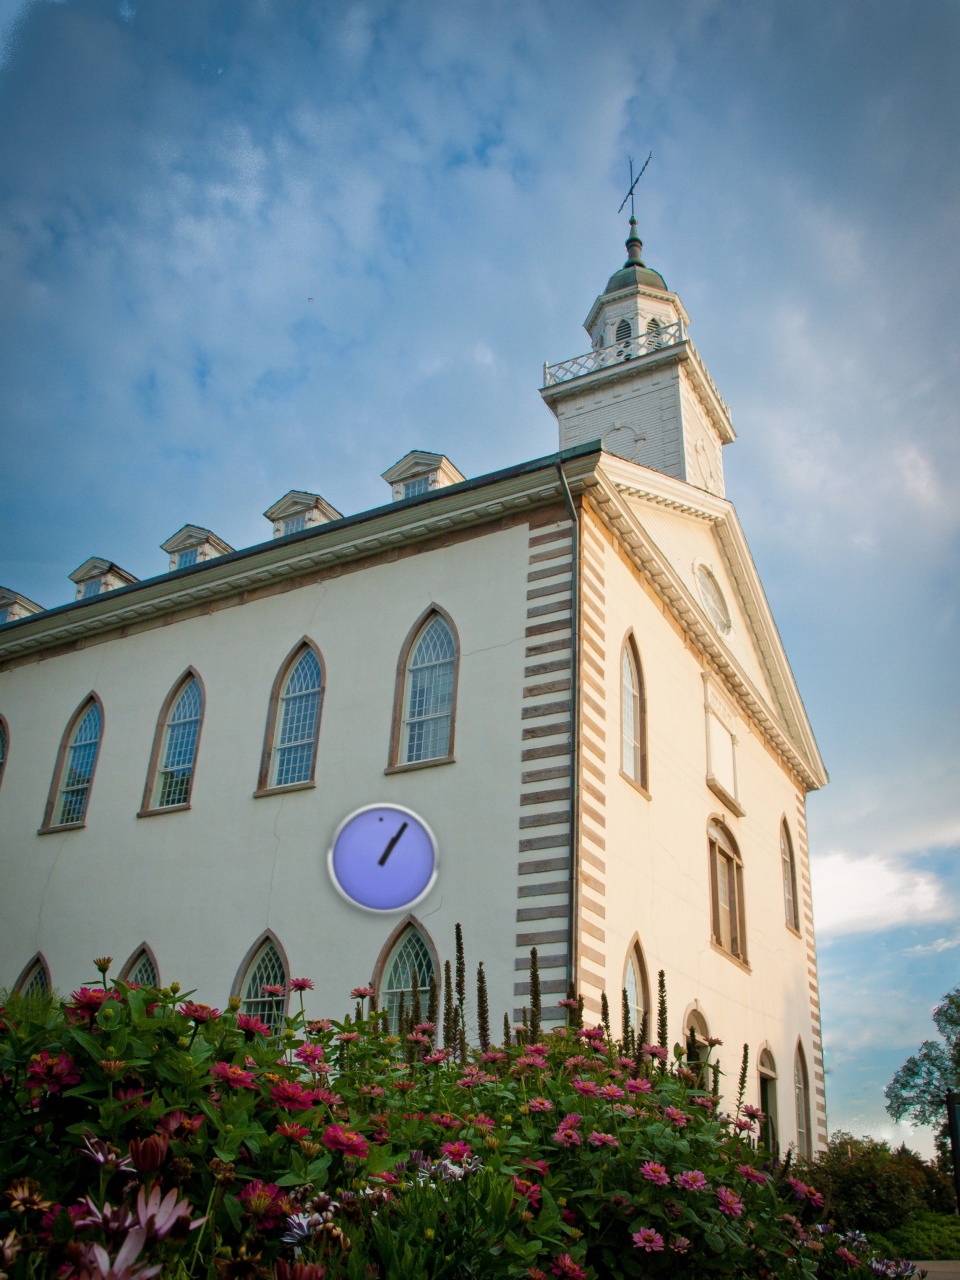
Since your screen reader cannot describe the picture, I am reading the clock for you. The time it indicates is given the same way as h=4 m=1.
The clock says h=1 m=6
